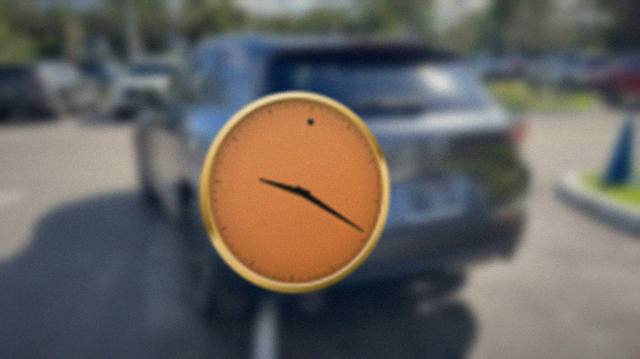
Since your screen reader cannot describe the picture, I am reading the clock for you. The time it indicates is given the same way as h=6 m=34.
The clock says h=9 m=19
